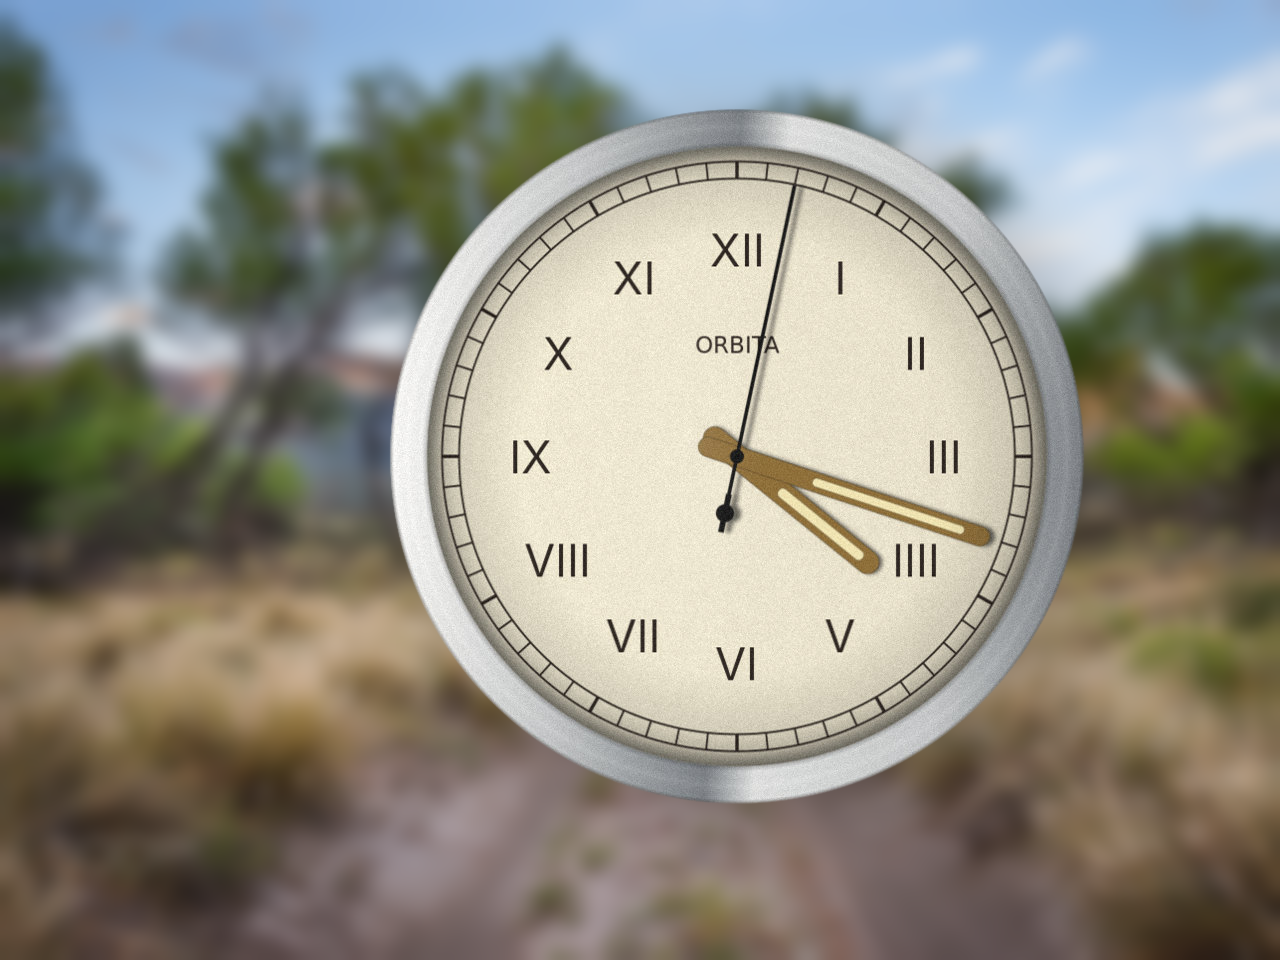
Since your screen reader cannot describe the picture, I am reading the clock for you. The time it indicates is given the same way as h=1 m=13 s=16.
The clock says h=4 m=18 s=2
